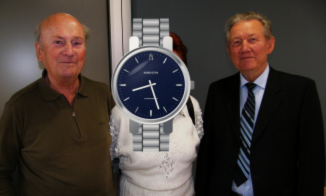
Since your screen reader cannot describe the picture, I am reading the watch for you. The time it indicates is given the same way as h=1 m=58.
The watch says h=8 m=27
